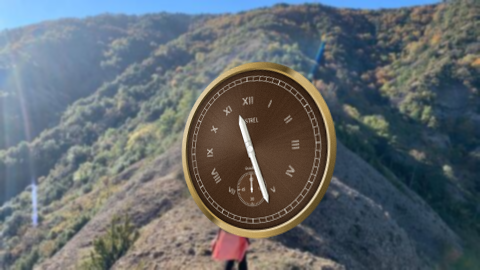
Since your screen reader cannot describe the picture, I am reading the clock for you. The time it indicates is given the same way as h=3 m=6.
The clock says h=11 m=27
